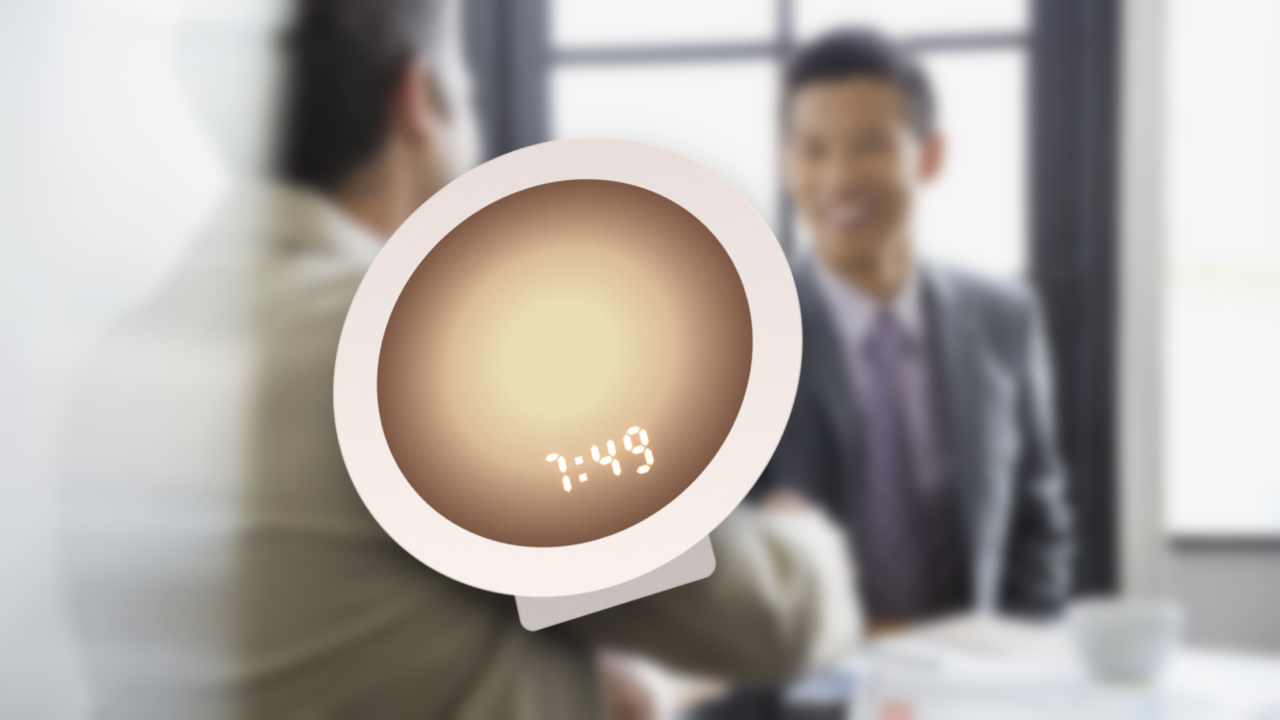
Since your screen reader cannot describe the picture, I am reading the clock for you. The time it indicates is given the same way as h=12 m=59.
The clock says h=7 m=49
